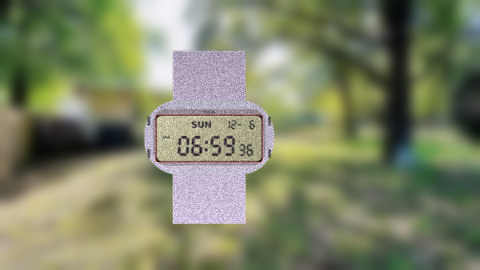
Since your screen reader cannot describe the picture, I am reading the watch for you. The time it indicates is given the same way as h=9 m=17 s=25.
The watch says h=6 m=59 s=36
